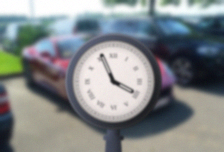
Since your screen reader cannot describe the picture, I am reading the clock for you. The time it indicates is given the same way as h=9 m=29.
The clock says h=3 m=56
